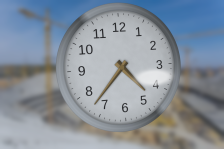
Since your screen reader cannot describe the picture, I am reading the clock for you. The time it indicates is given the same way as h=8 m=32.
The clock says h=4 m=37
